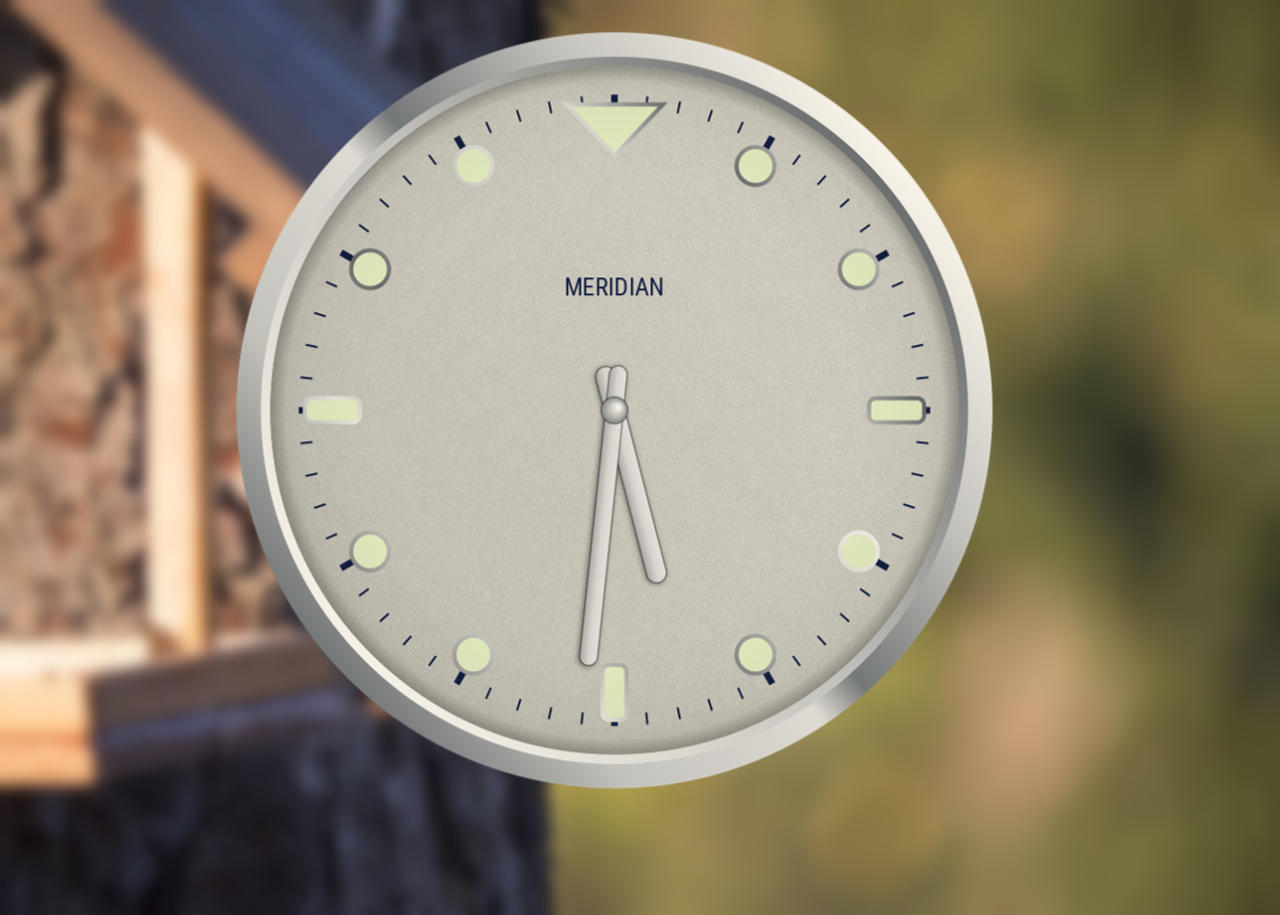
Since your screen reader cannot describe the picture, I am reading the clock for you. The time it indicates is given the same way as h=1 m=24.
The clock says h=5 m=31
